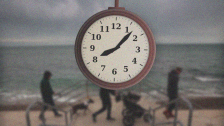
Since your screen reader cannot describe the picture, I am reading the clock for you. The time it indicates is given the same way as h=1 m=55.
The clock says h=8 m=7
